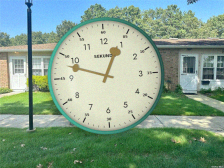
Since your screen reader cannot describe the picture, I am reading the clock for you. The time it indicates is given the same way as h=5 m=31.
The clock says h=12 m=48
